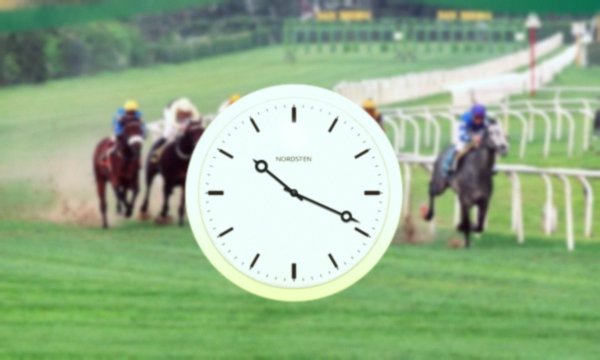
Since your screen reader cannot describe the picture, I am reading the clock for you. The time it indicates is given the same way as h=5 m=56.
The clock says h=10 m=19
